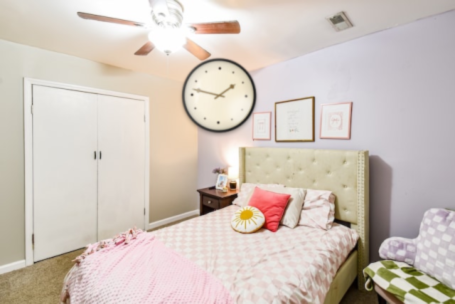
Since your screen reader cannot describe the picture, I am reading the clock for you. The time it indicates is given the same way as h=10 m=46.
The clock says h=1 m=47
